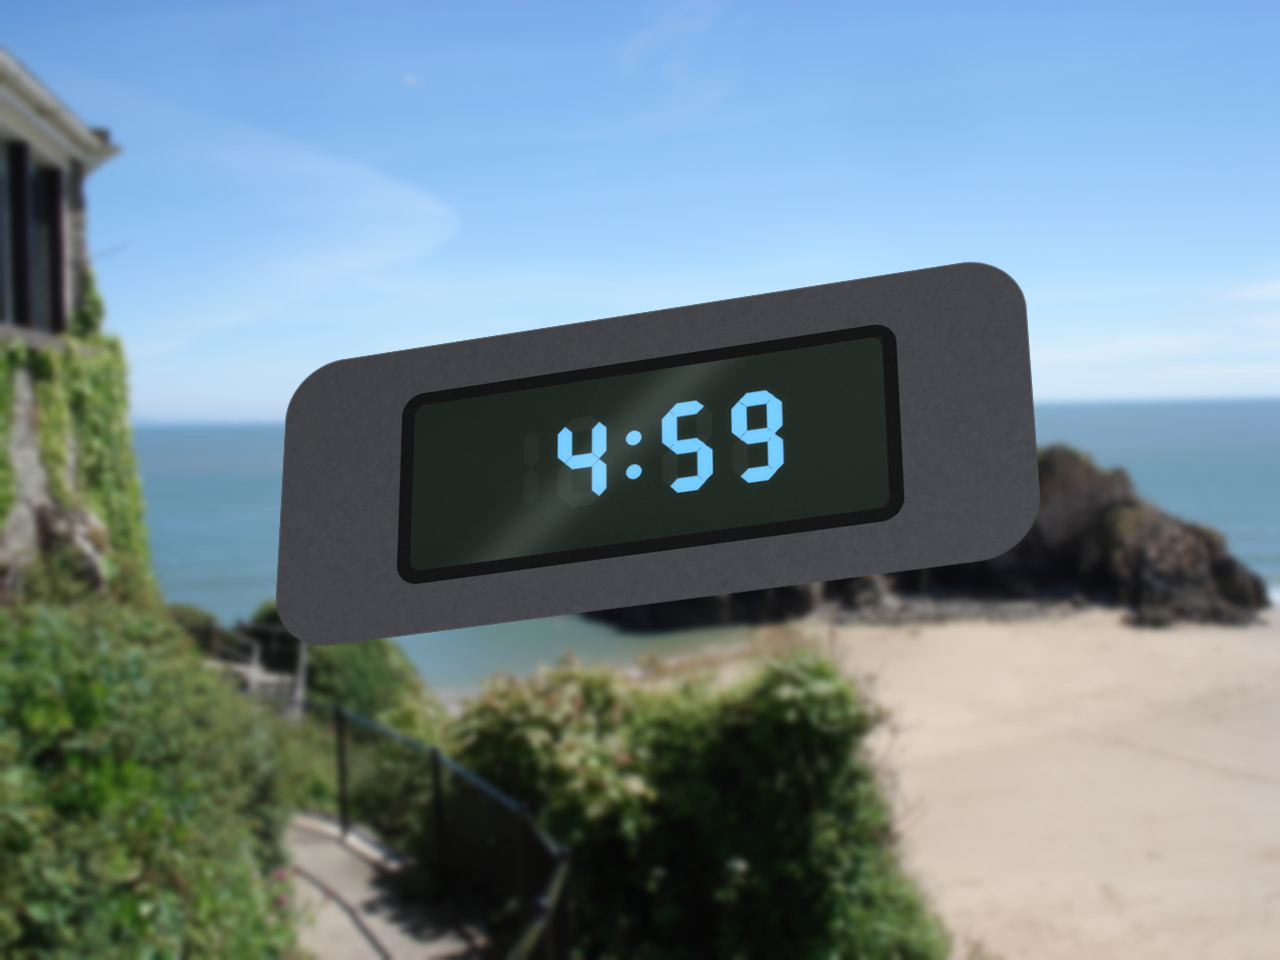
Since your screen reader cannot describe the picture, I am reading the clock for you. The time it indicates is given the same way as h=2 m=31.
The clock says h=4 m=59
